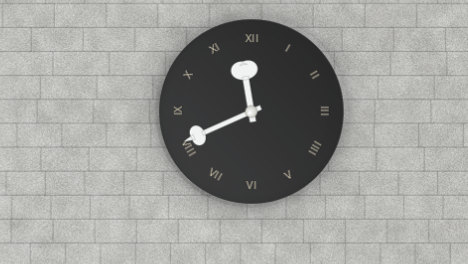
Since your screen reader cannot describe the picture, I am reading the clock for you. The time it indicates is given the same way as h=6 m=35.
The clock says h=11 m=41
